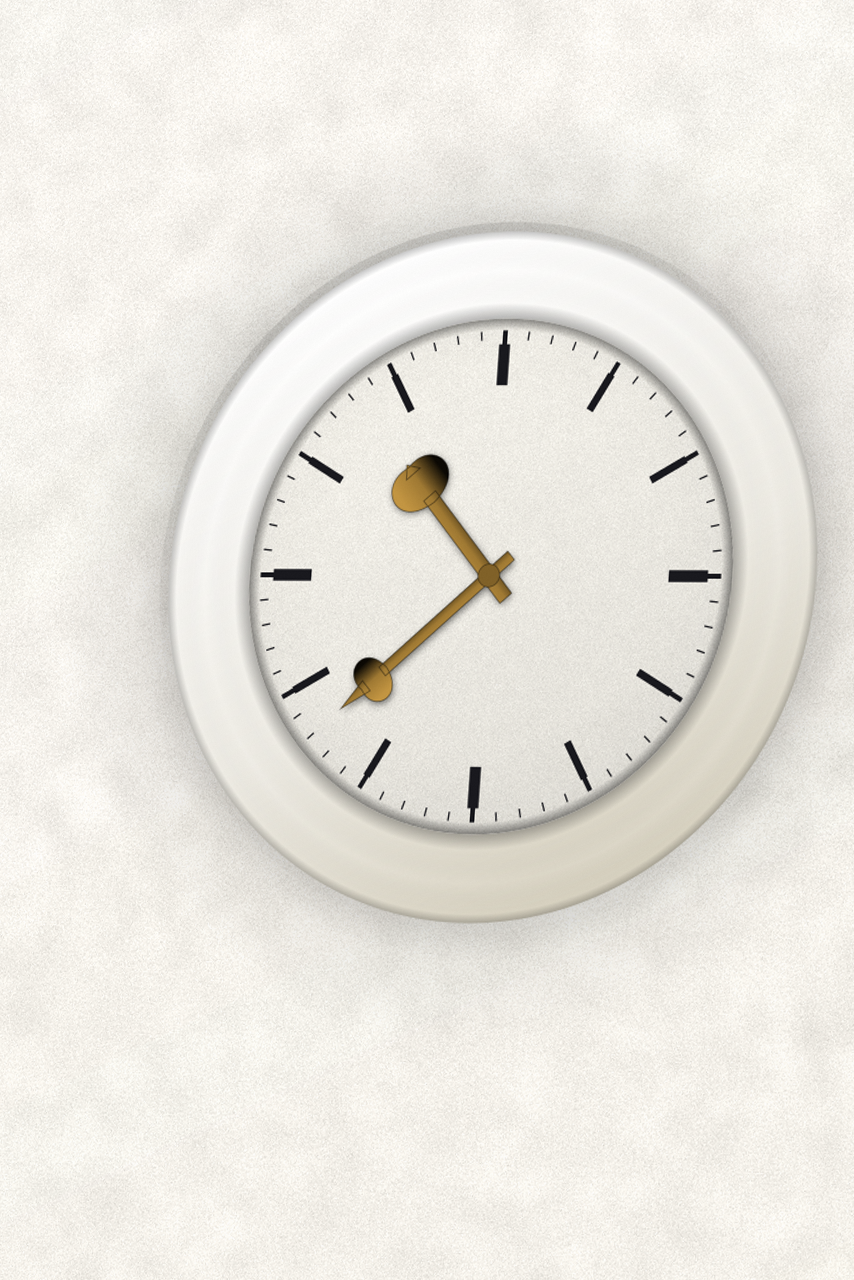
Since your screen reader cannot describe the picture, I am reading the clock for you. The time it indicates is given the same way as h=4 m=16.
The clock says h=10 m=38
